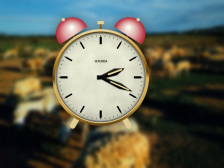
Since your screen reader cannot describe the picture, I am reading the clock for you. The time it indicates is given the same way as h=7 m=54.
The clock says h=2 m=19
